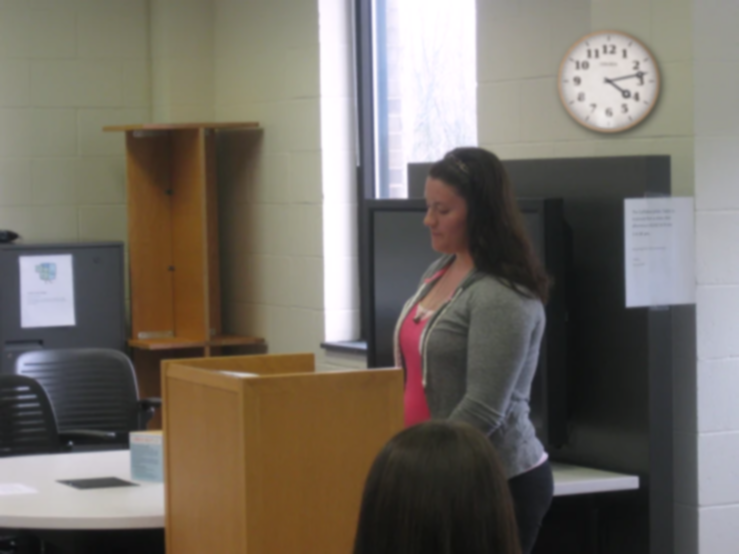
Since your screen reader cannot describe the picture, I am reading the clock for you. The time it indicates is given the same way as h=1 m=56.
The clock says h=4 m=13
